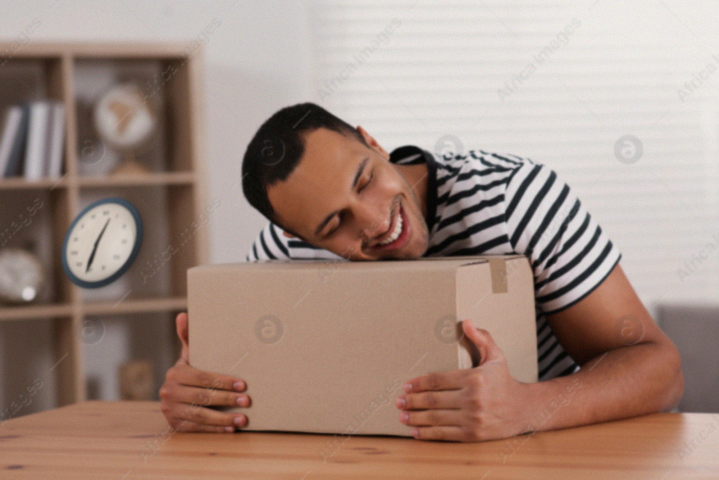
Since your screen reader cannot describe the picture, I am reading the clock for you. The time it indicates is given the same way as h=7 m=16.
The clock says h=12 m=31
